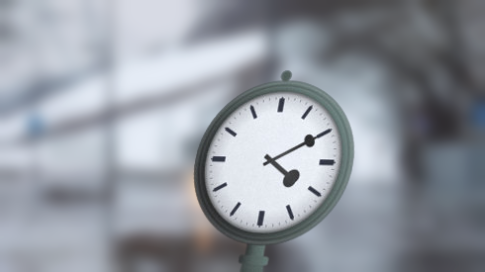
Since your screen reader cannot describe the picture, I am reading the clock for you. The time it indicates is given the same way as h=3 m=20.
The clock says h=4 m=10
